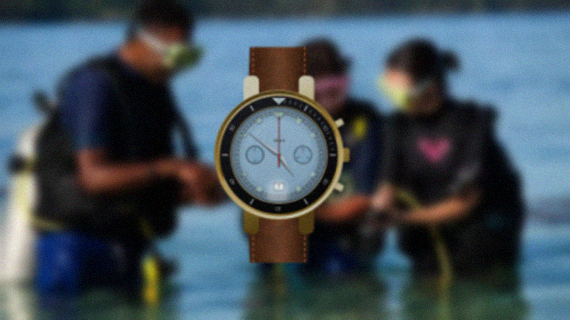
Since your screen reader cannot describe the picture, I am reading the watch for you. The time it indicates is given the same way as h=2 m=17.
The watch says h=4 m=51
